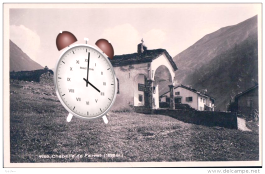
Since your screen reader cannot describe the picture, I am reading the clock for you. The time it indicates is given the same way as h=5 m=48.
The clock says h=4 m=1
